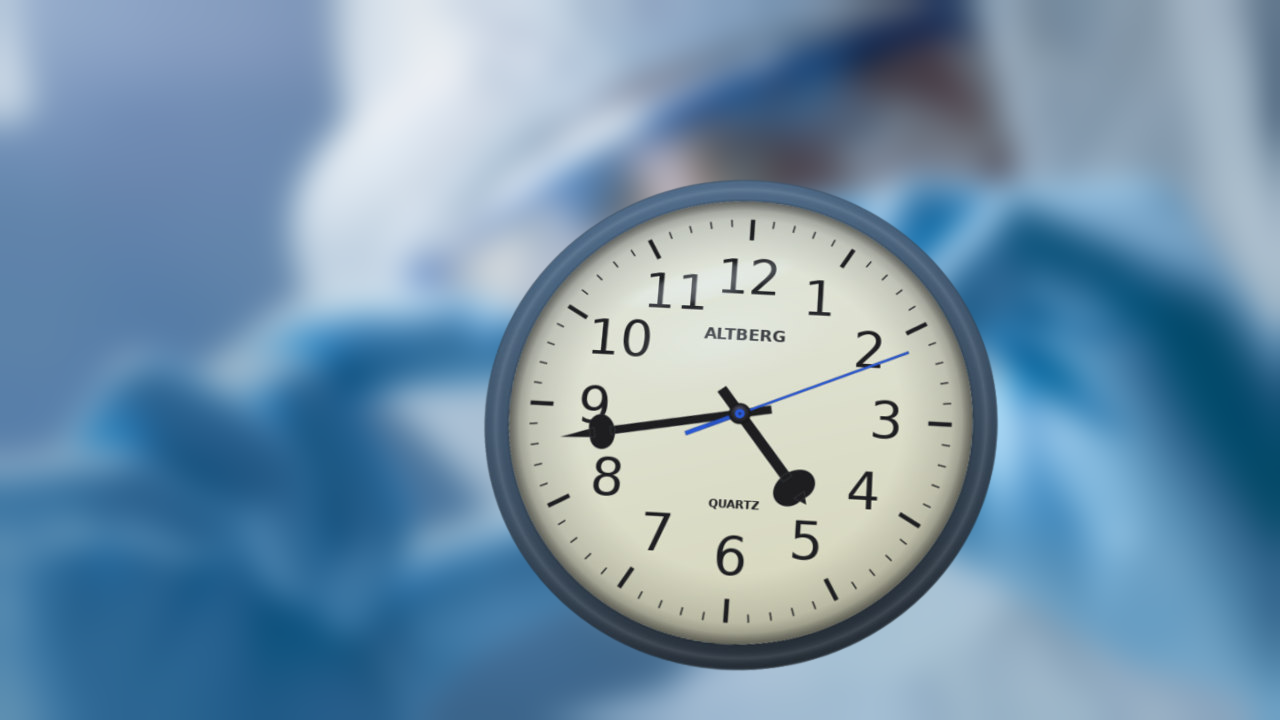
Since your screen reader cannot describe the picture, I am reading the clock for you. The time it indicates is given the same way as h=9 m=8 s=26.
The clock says h=4 m=43 s=11
